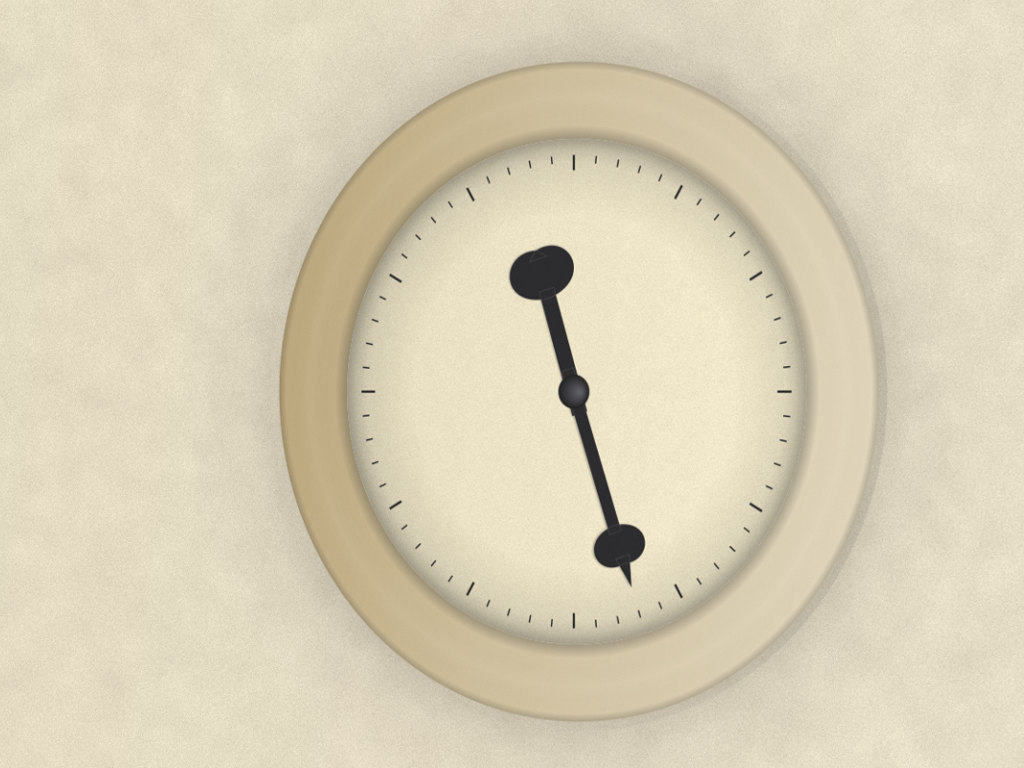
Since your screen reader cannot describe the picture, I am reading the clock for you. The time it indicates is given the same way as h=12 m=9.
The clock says h=11 m=27
